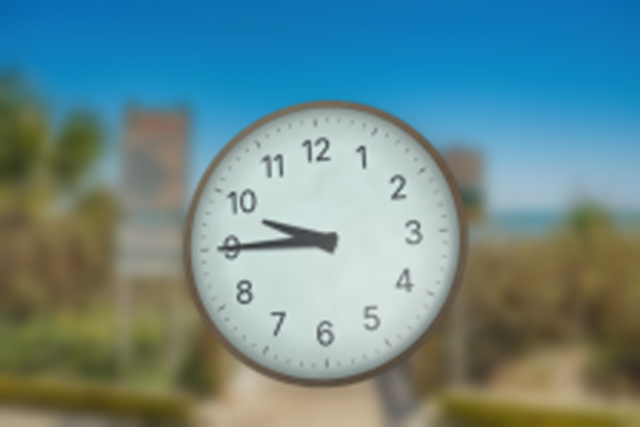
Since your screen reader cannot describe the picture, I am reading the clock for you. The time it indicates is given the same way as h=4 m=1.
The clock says h=9 m=45
